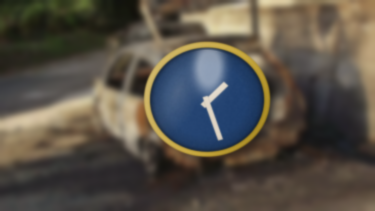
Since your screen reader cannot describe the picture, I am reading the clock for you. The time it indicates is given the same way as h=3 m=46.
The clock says h=1 m=27
